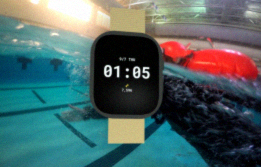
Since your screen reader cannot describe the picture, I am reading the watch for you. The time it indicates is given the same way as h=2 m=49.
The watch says h=1 m=5
